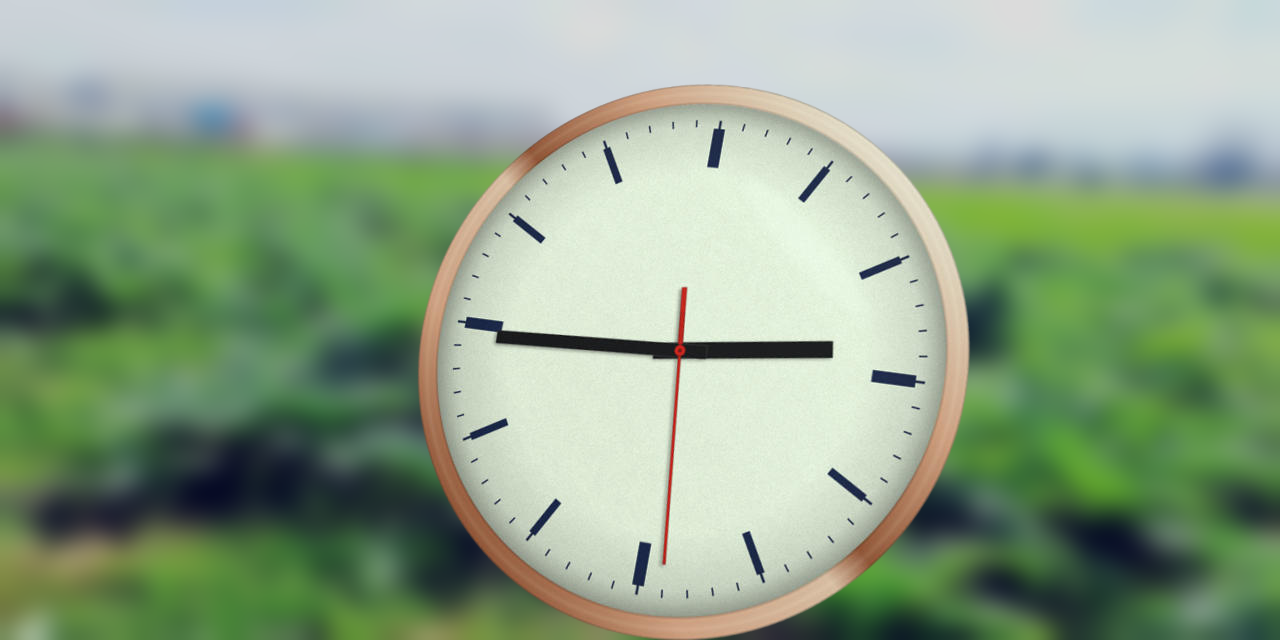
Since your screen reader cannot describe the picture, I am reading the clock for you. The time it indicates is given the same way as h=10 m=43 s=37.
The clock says h=2 m=44 s=29
